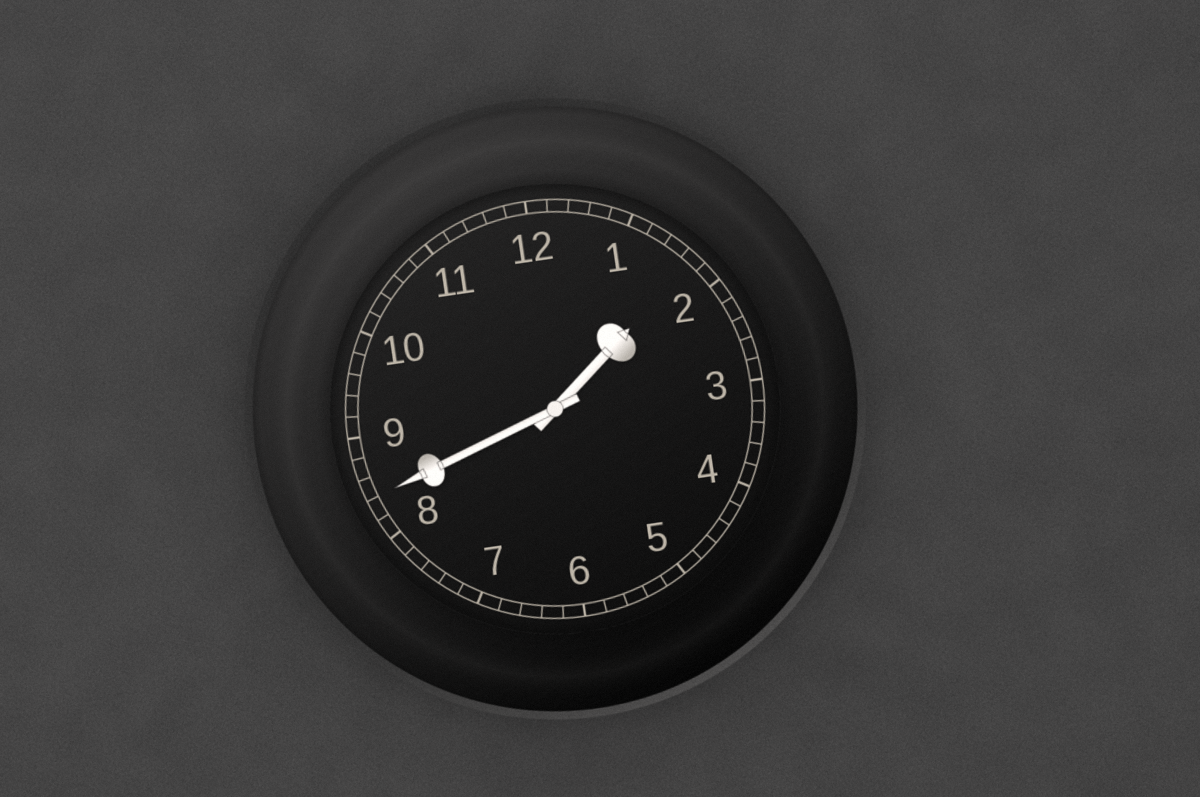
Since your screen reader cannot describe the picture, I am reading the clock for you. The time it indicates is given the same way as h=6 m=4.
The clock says h=1 m=42
